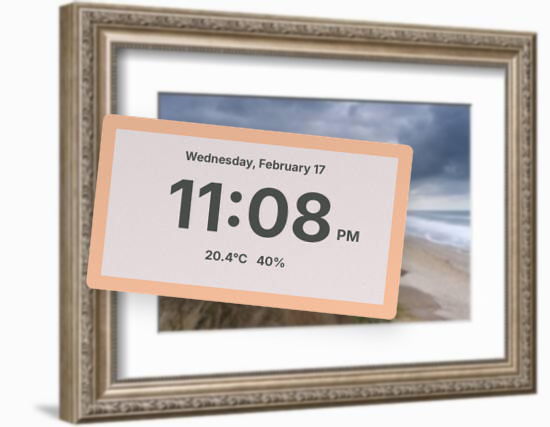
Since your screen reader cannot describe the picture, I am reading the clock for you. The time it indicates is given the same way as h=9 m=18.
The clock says h=11 m=8
